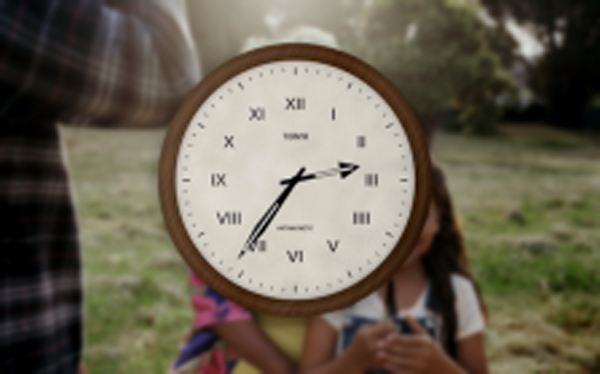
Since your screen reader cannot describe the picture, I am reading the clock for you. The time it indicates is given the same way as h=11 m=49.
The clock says h=2 m=36
